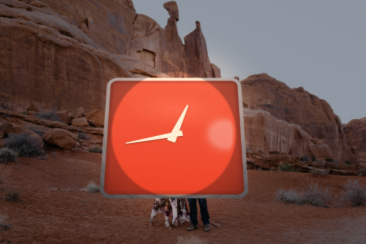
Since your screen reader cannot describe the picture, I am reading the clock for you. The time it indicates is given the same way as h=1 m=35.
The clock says h=12 m=43
